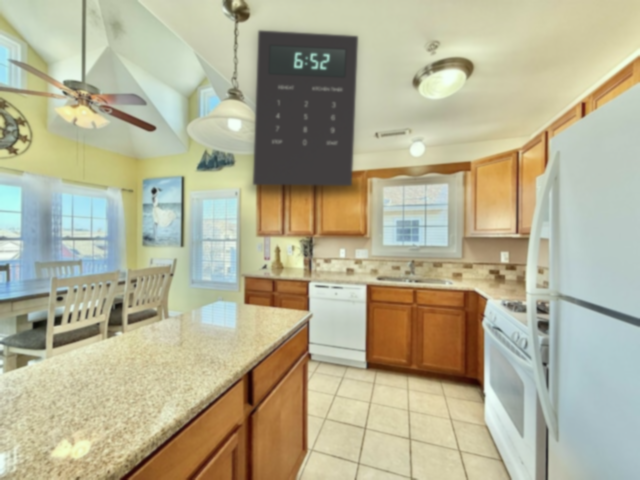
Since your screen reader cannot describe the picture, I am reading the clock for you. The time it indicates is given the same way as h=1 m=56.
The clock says h=6 m=52
